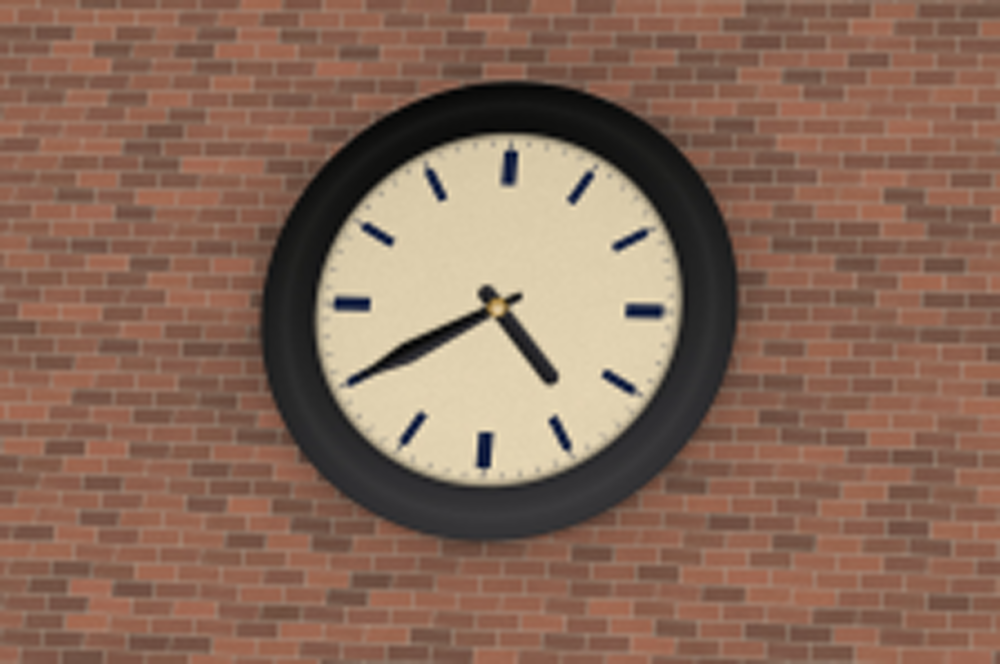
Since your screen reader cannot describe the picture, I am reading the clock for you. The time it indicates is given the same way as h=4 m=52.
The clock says h=4 m=40
